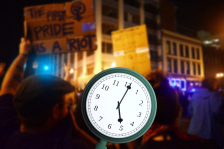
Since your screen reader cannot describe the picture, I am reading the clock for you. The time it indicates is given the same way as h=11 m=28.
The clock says h=5 m=1
